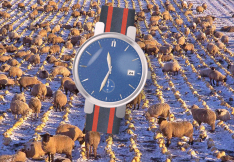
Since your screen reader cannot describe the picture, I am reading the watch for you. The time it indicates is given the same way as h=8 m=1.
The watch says h=11 m=33
